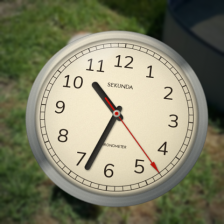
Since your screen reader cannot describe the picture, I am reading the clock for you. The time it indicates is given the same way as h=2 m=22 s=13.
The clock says h=10 m=33 s=23
